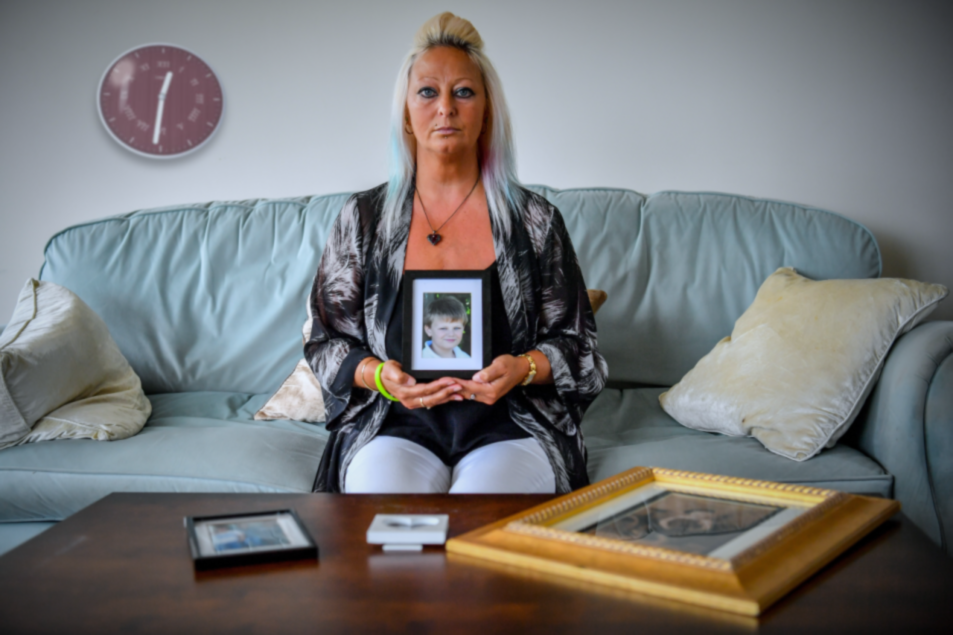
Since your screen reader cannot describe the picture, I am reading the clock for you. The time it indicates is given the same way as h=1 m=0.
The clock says h=12 m=31
